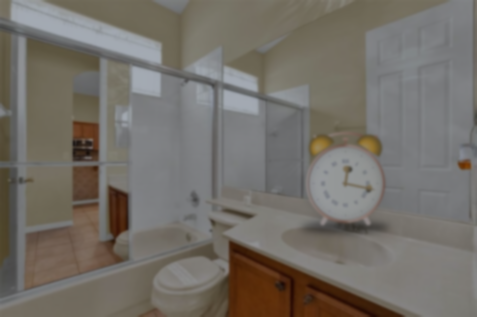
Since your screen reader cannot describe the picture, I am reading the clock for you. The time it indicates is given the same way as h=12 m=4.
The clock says h=12 m=17
